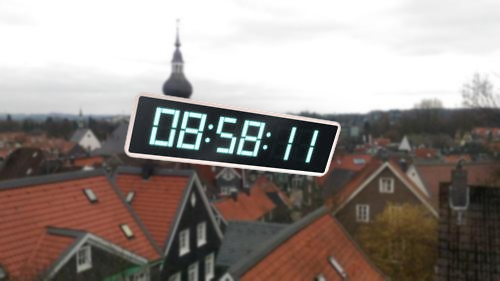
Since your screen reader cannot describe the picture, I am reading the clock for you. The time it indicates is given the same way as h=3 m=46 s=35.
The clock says h=8 m=58 s=11
